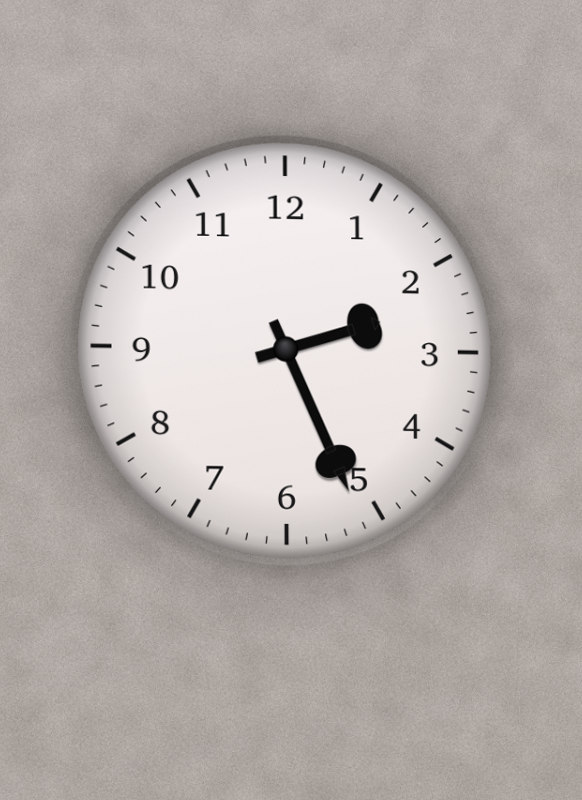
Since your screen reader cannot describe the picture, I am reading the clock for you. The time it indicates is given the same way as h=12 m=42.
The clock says h=2 m=26
